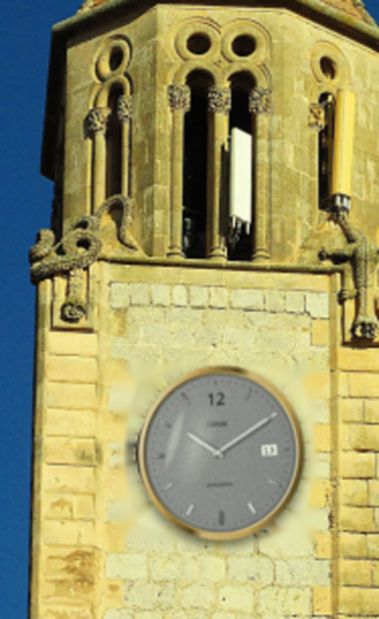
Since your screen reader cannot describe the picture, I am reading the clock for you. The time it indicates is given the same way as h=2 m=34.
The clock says h=10 m=10
